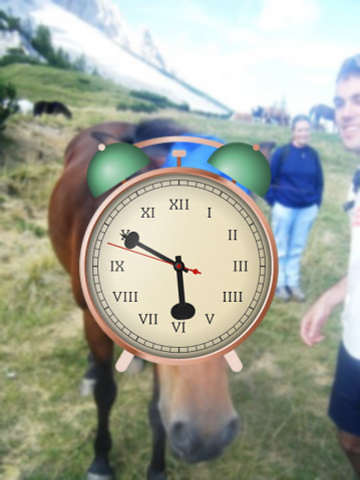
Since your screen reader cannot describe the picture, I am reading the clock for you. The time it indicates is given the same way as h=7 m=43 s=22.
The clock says h=5 m=49 s=48
